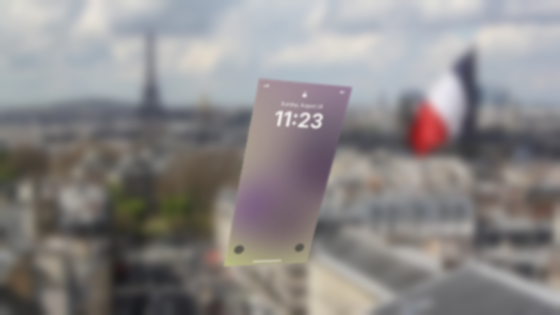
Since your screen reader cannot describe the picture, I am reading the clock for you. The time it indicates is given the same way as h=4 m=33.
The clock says h=11 m=23
